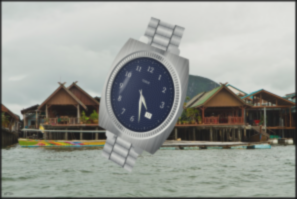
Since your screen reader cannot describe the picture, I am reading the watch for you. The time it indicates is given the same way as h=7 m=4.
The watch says h=4 m=27
